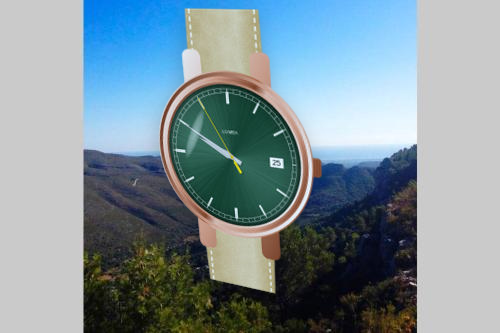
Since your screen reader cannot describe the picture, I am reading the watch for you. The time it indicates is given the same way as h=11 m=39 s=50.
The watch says h=9 m=49 s=55
